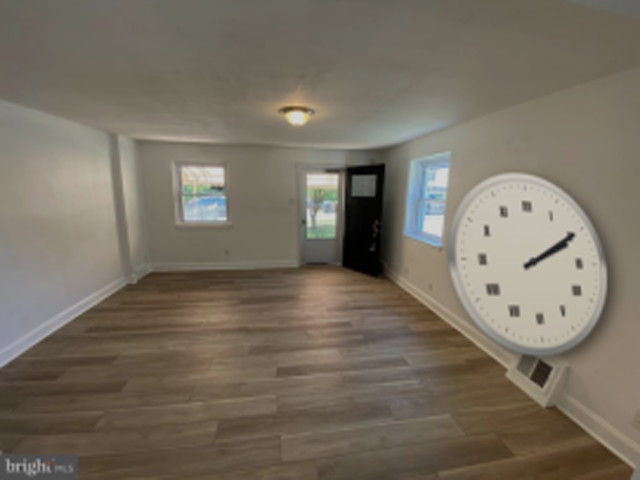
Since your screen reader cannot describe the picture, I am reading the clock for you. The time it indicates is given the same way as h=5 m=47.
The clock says h=2 m=10
